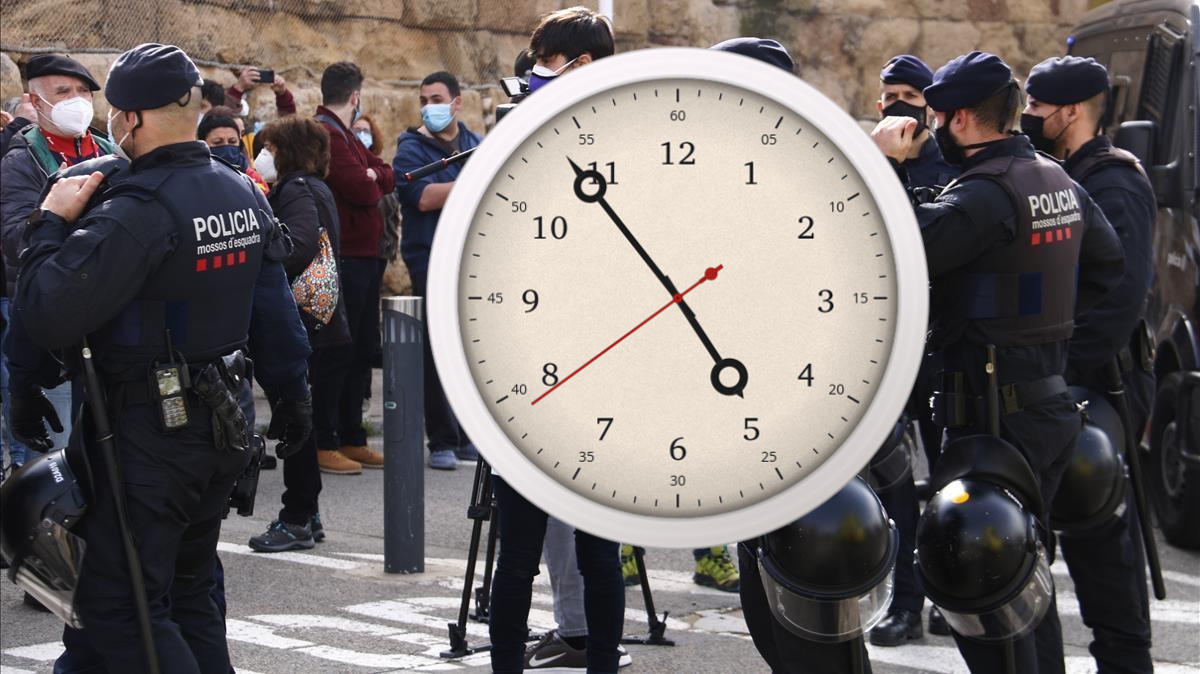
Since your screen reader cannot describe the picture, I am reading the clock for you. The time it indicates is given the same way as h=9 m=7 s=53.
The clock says h=4 m=53 s=39
